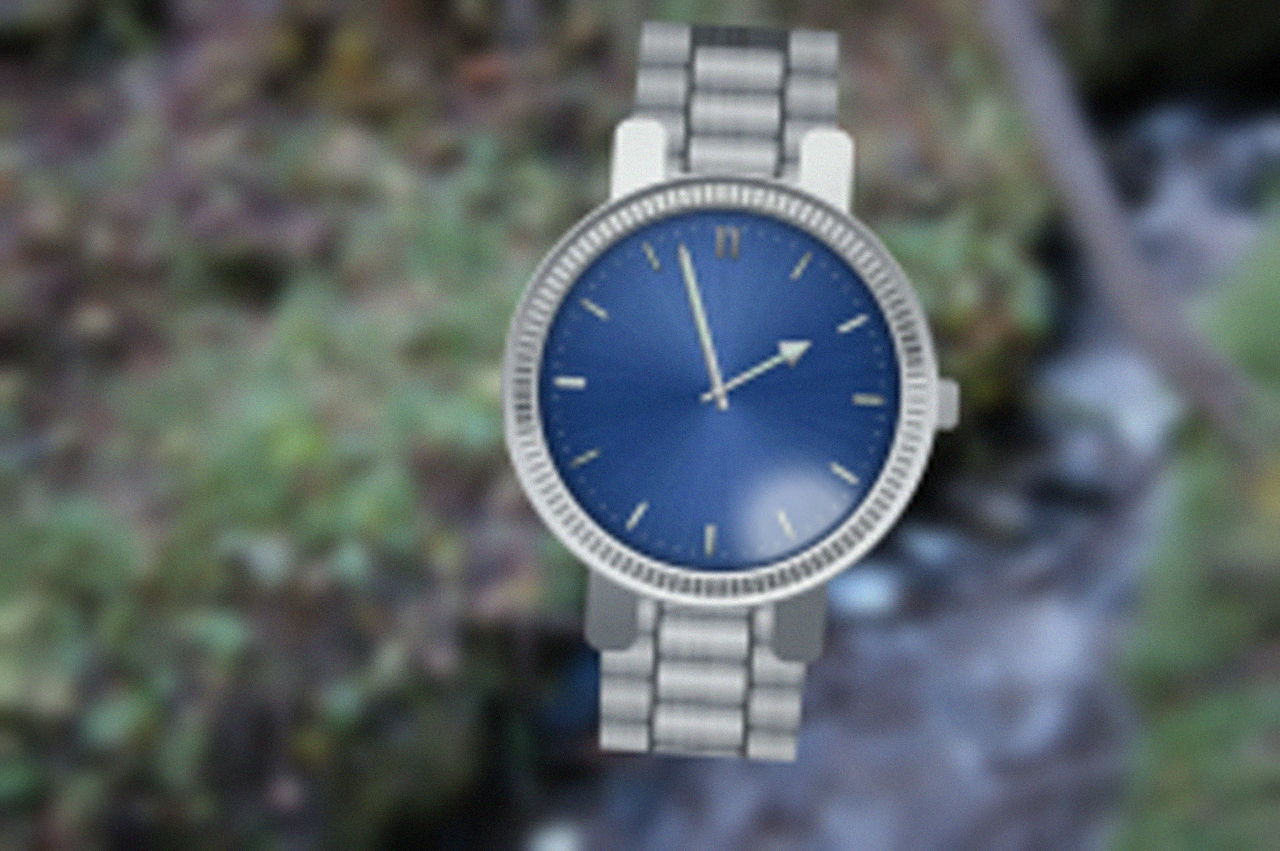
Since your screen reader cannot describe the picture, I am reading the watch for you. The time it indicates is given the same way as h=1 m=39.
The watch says h=1 m=57
